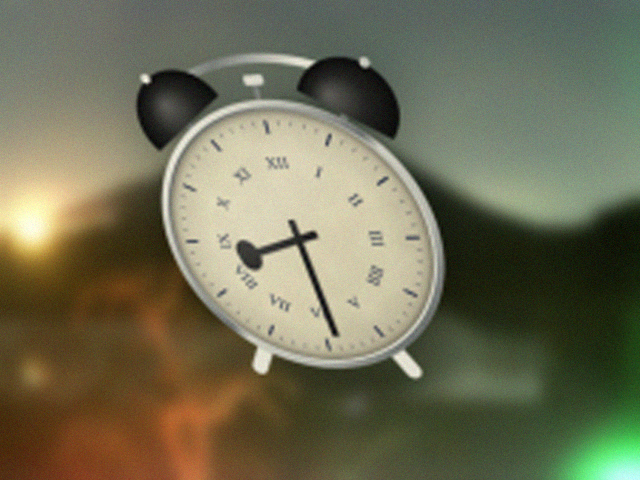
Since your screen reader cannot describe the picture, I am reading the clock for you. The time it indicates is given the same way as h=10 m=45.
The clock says h=8 m=29
